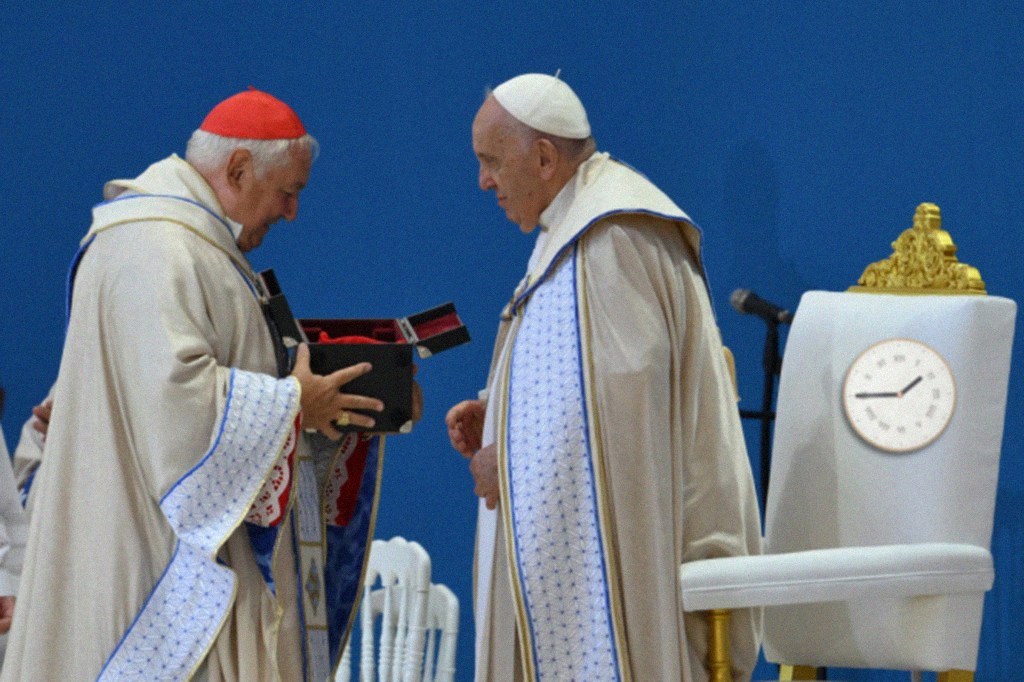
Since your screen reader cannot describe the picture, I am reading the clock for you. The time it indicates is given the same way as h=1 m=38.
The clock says h=1 m=45
